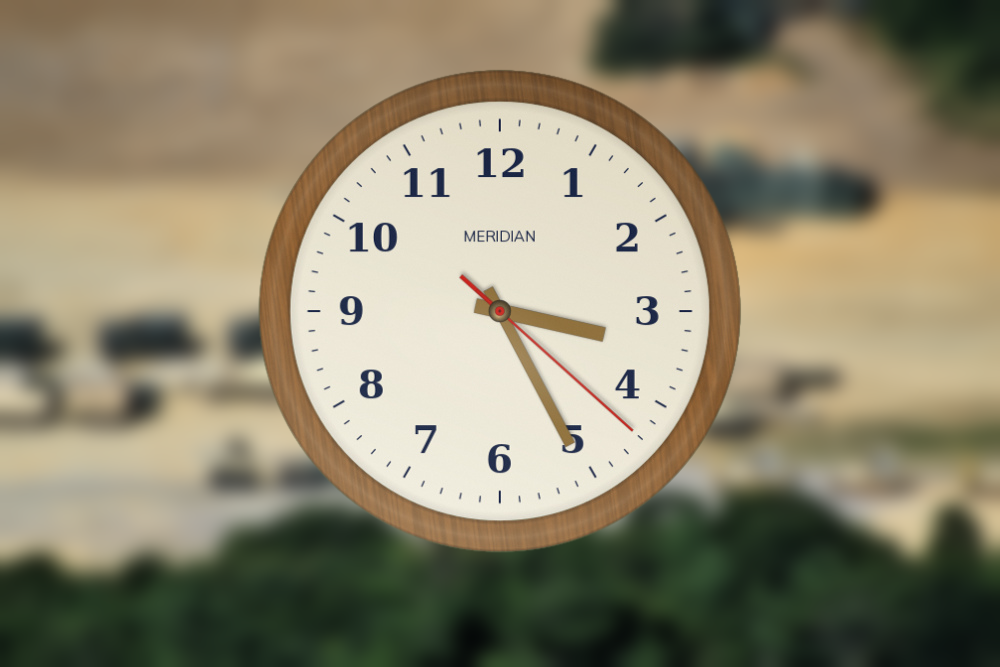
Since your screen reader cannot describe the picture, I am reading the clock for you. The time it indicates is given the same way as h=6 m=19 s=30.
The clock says h=3 m=25 s=22
